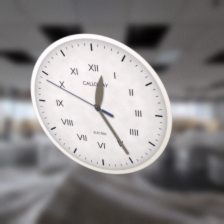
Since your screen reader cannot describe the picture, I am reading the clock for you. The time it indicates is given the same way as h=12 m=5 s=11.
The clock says h=12 m=24 s=49
